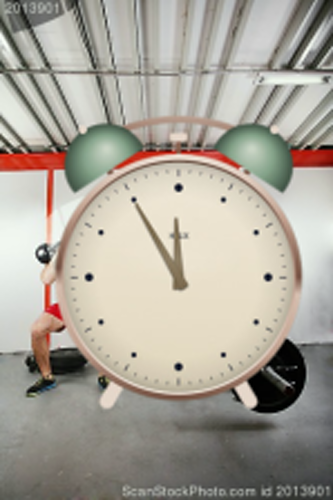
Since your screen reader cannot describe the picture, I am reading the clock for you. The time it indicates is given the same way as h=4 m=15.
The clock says h=11 m=55
